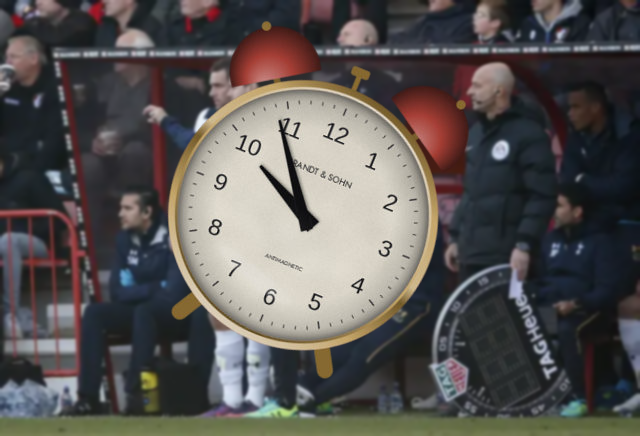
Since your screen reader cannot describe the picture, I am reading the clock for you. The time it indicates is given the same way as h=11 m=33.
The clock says h=9 m=54
